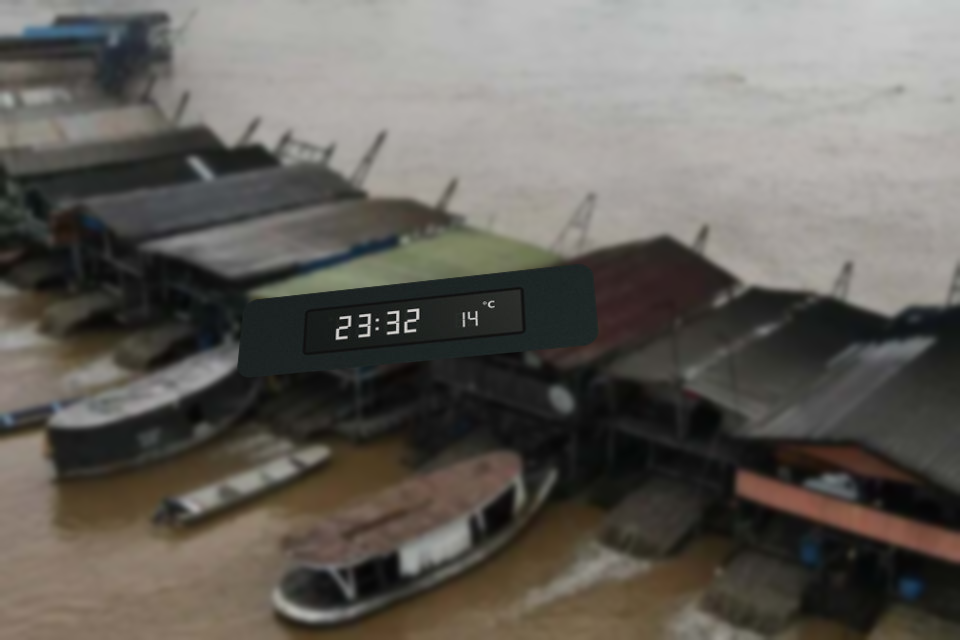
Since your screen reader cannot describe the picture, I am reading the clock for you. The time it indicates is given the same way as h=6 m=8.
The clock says h=23 m=32
